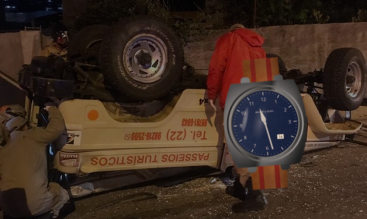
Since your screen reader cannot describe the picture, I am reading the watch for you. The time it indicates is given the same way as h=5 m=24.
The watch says h=11 m=28
